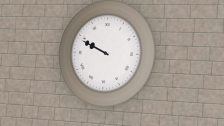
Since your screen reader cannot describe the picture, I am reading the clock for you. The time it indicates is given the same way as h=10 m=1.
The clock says h=9 m=49
